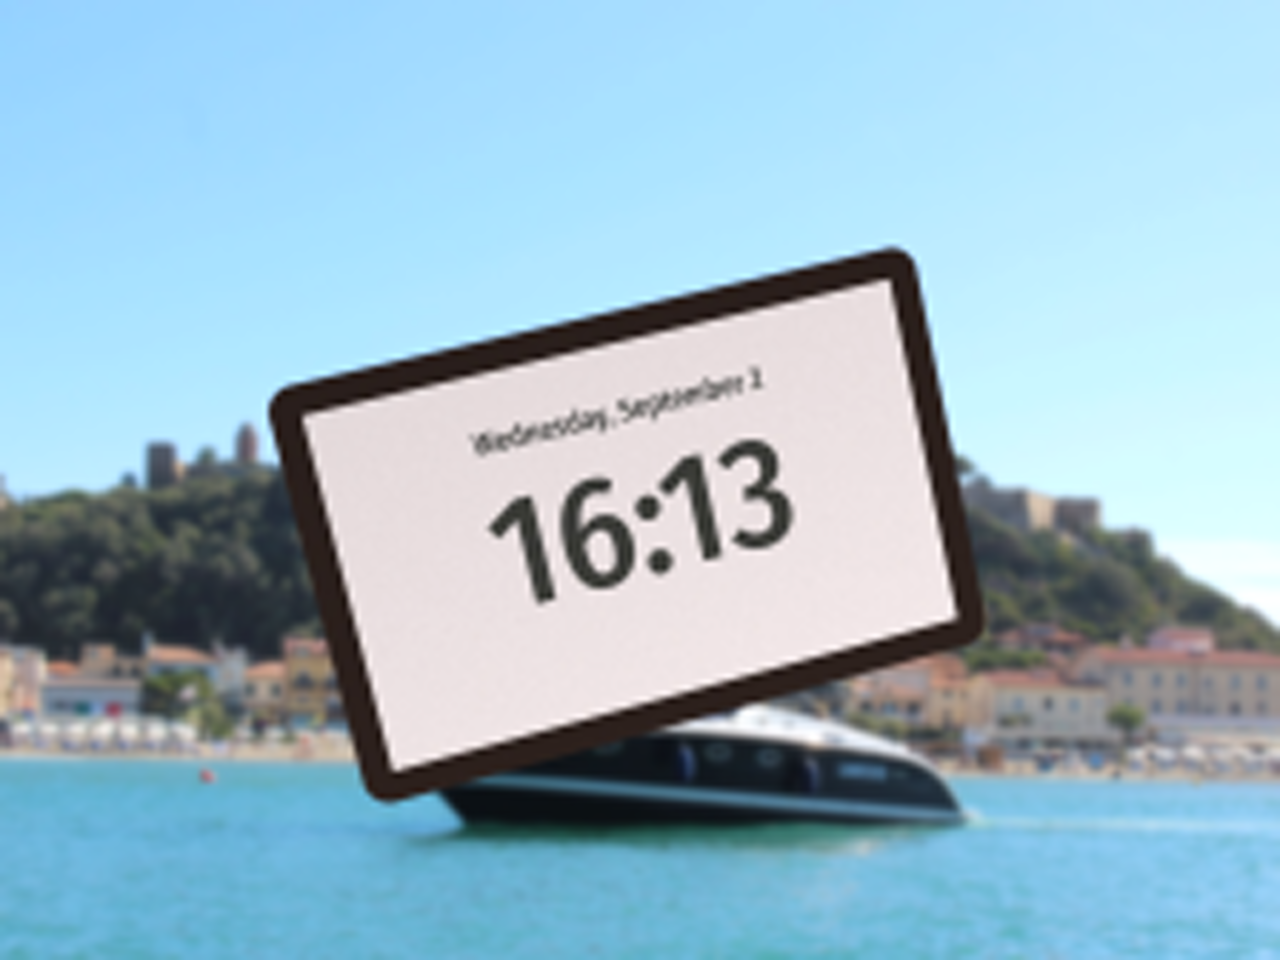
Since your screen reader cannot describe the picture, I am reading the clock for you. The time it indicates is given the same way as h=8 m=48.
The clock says h=16 m=13
